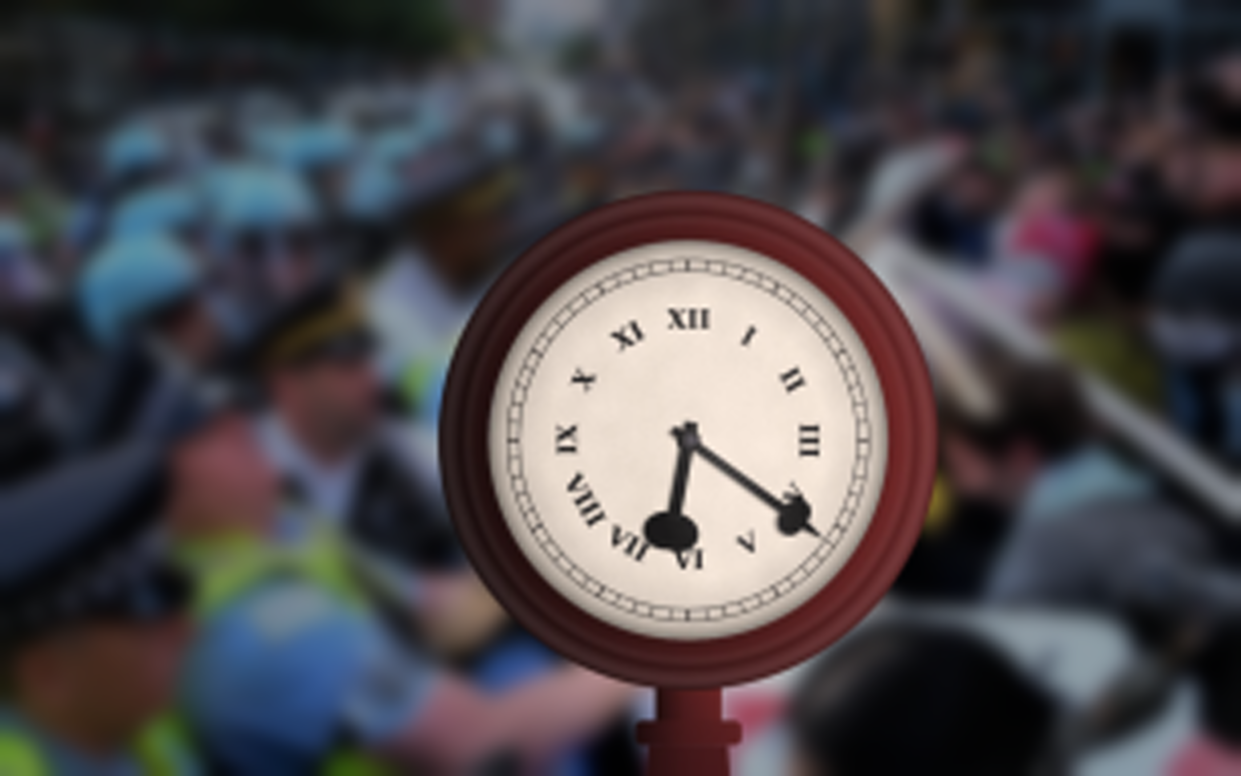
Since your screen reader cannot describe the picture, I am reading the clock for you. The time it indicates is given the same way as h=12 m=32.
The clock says h=6 m=21
